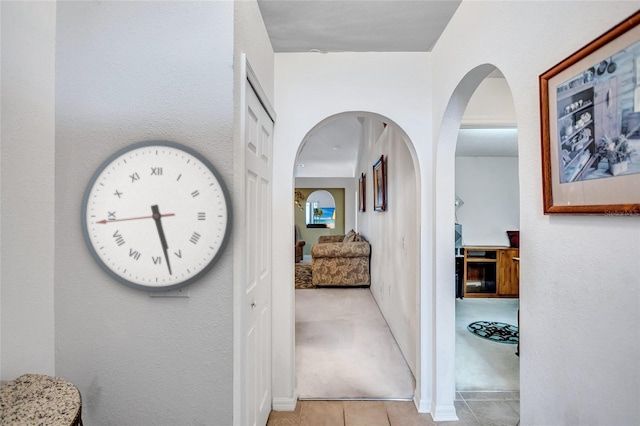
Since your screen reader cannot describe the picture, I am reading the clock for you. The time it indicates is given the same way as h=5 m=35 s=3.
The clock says h=5 m=27 s=44
